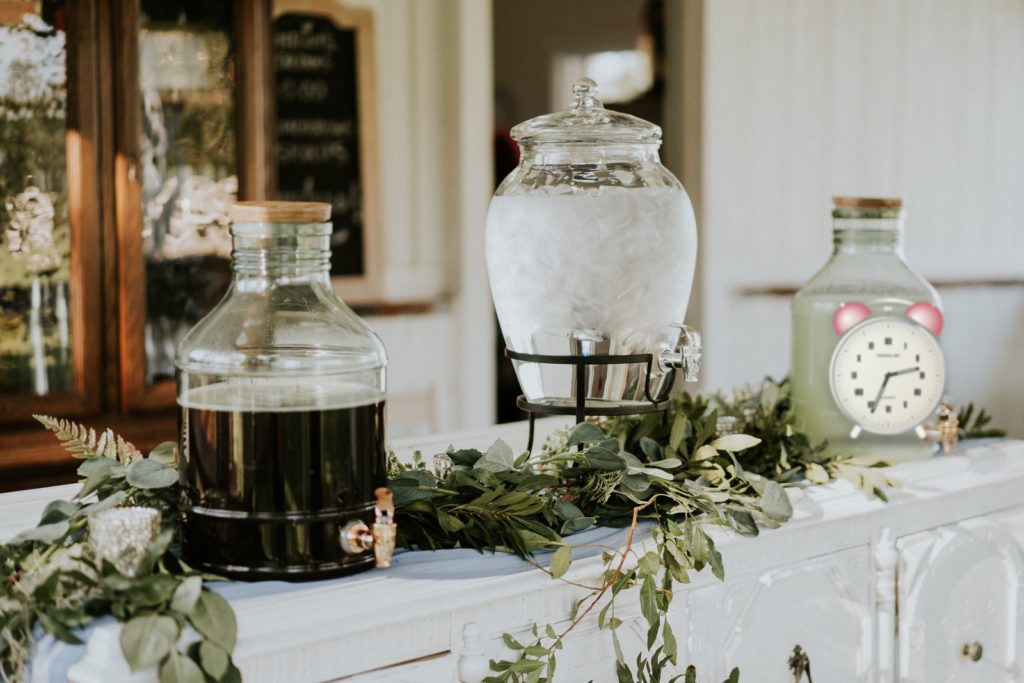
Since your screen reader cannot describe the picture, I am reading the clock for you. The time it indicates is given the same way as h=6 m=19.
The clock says h=2 m=34
